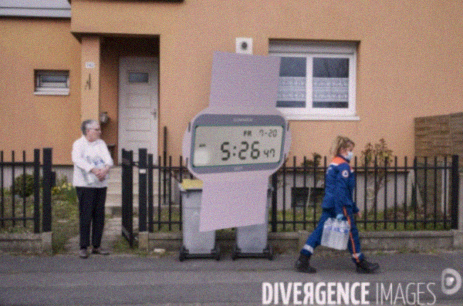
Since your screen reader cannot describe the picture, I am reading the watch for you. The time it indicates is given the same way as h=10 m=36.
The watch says h=5 m=26
